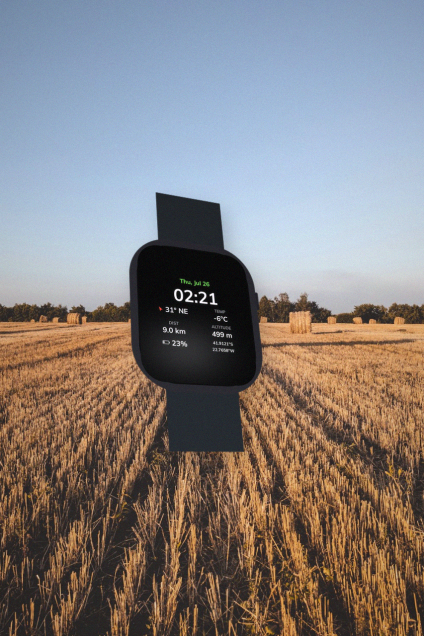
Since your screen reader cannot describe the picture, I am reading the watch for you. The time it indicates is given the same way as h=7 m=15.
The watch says h=2 m=21
